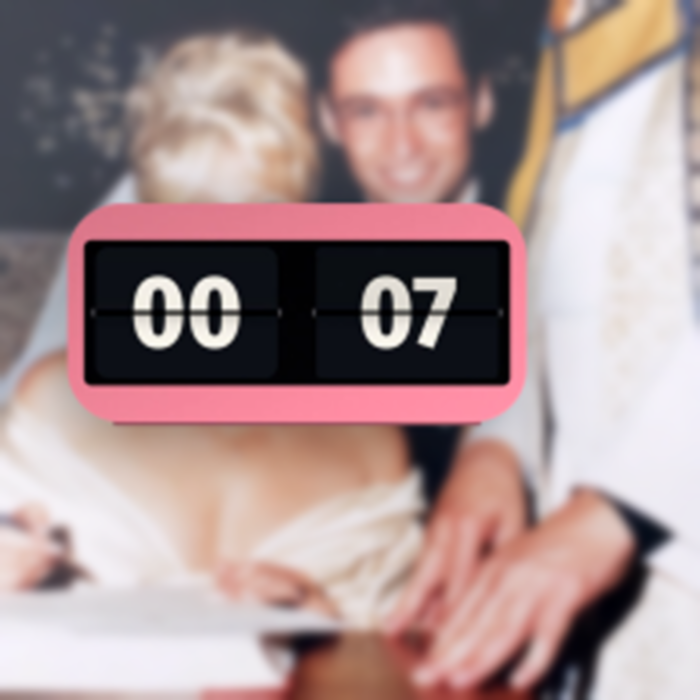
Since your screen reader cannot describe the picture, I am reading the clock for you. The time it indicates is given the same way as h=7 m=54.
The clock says h=0 m=7
